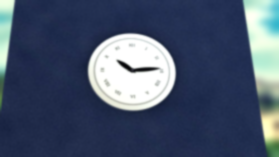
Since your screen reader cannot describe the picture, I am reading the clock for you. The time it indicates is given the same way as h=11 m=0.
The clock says h=10 m=14
